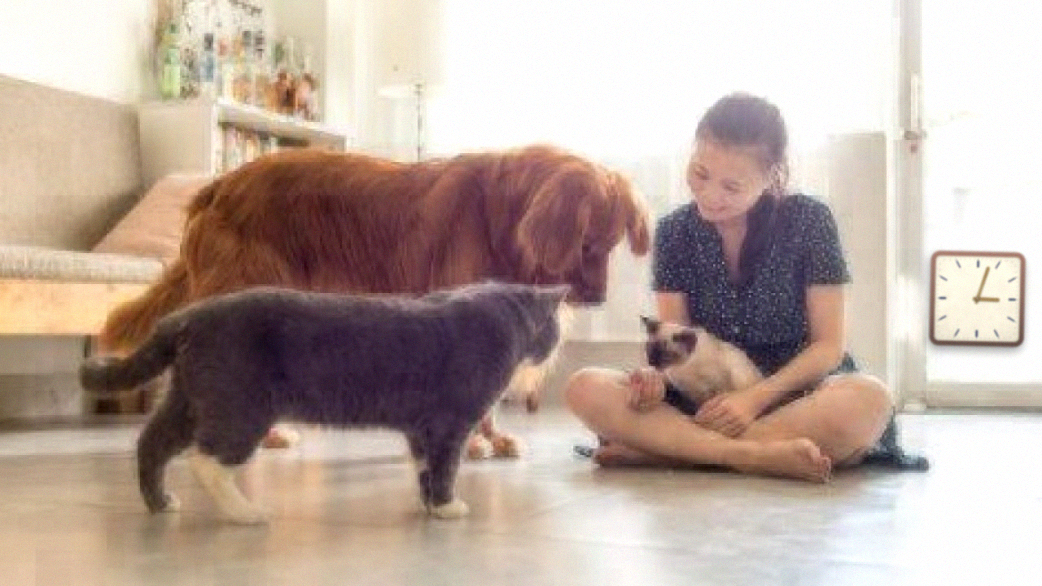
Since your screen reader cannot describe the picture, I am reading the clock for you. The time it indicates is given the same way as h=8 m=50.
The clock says h=3 m=3
